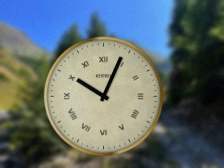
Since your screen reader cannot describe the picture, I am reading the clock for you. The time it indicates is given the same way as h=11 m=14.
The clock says h=10 m=4
